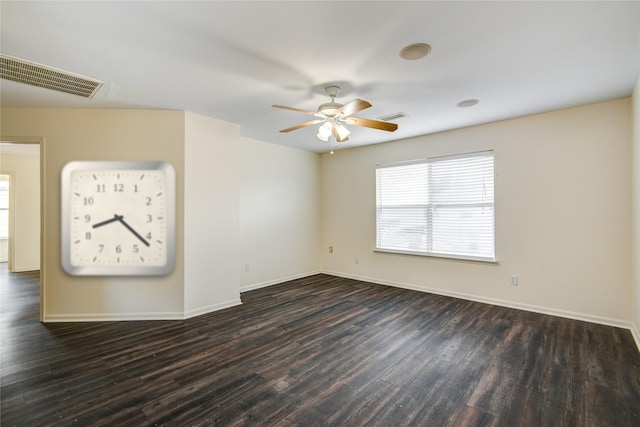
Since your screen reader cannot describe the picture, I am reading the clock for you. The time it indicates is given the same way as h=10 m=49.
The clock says h=8 m=22
